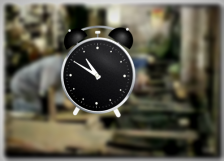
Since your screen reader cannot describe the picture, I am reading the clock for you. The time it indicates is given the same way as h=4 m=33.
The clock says h=10 m=50
